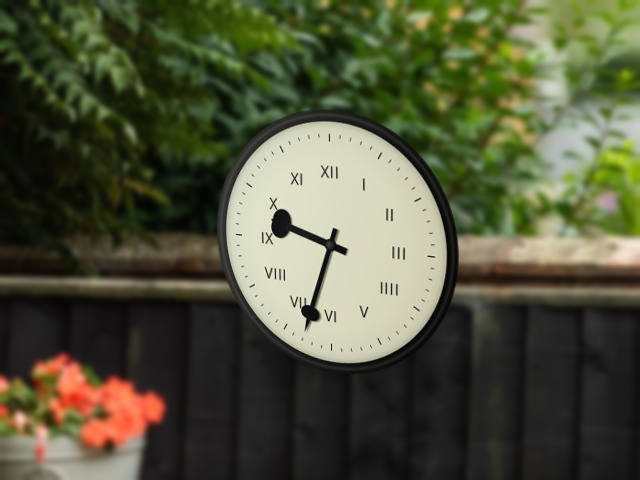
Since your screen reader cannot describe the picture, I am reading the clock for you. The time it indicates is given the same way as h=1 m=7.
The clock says h=9 m=33
